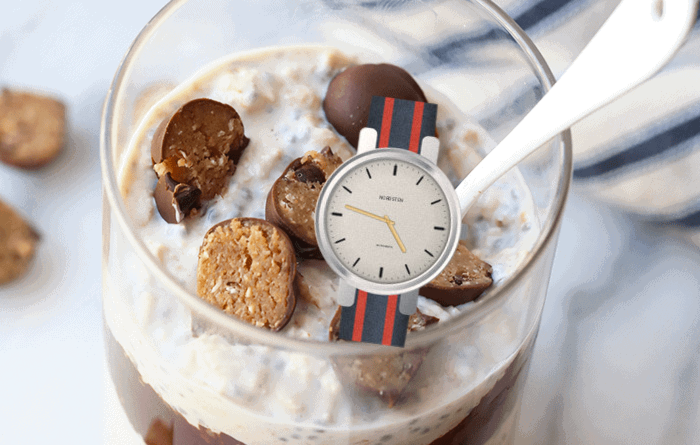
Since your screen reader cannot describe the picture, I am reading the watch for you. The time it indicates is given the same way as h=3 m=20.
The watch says h=4 m=47
